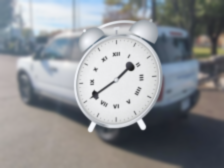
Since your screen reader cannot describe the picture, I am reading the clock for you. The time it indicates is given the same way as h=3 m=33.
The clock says h=1 m=40
